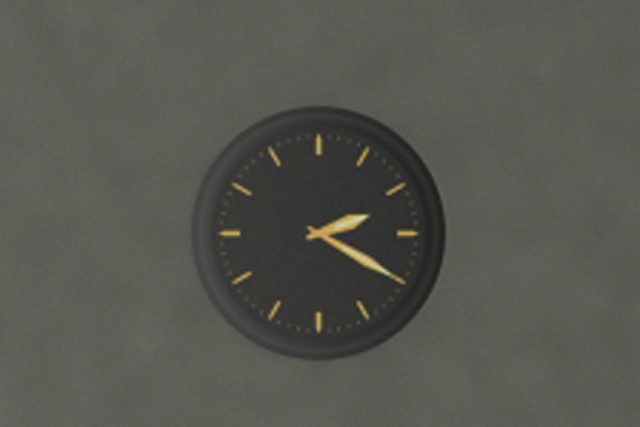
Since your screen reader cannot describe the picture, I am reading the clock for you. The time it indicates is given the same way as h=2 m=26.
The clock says h=2 m=20
